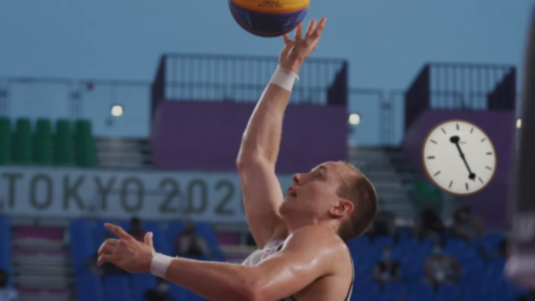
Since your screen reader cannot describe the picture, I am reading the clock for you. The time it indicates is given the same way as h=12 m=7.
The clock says h=11 m=27
